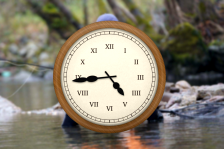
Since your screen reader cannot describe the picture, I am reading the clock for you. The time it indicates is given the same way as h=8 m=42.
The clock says h=4 m=44
